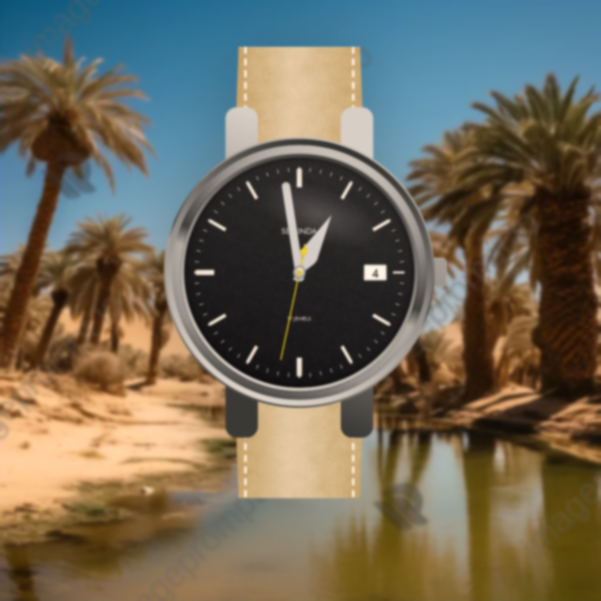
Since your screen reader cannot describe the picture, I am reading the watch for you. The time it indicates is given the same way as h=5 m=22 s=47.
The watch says h=12 m=58 s=32
